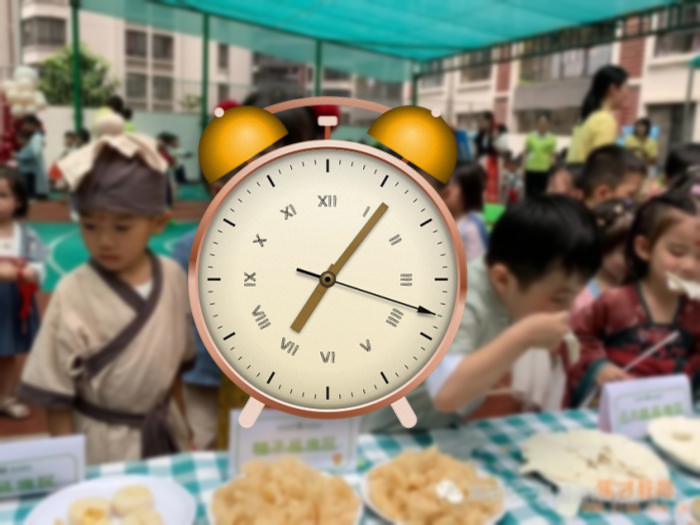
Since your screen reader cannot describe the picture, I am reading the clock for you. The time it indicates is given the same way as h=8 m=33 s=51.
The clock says h=7 m=6 s=18
